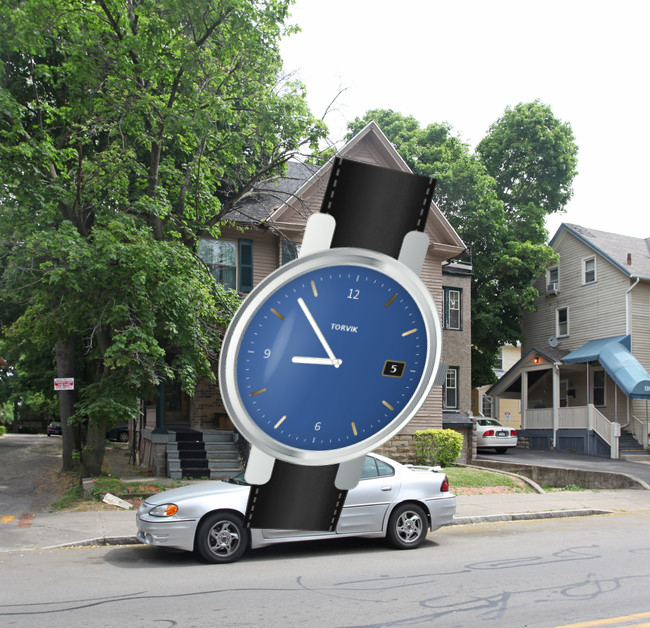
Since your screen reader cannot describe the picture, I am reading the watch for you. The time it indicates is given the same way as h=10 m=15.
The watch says h=8 m=53
